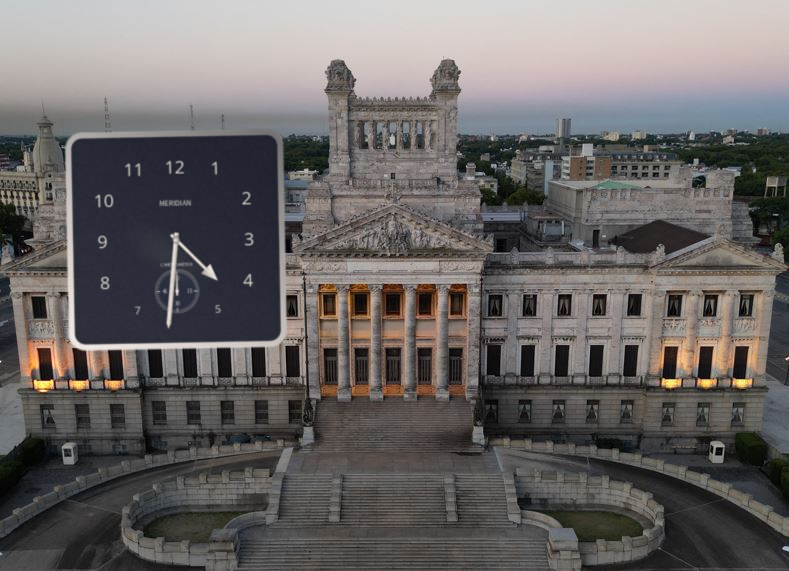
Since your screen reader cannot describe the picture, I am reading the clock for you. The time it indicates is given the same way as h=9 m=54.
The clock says h=4 m=31
